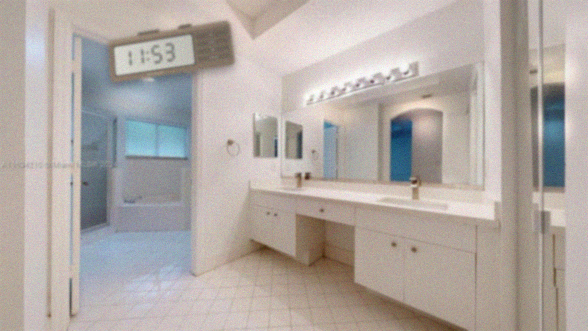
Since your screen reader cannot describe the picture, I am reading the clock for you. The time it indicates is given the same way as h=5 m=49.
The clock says h=11 m=53
